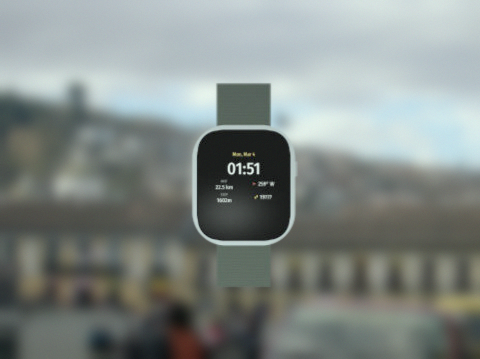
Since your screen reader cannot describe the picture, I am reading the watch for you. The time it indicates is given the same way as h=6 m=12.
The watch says h=1 m=51
